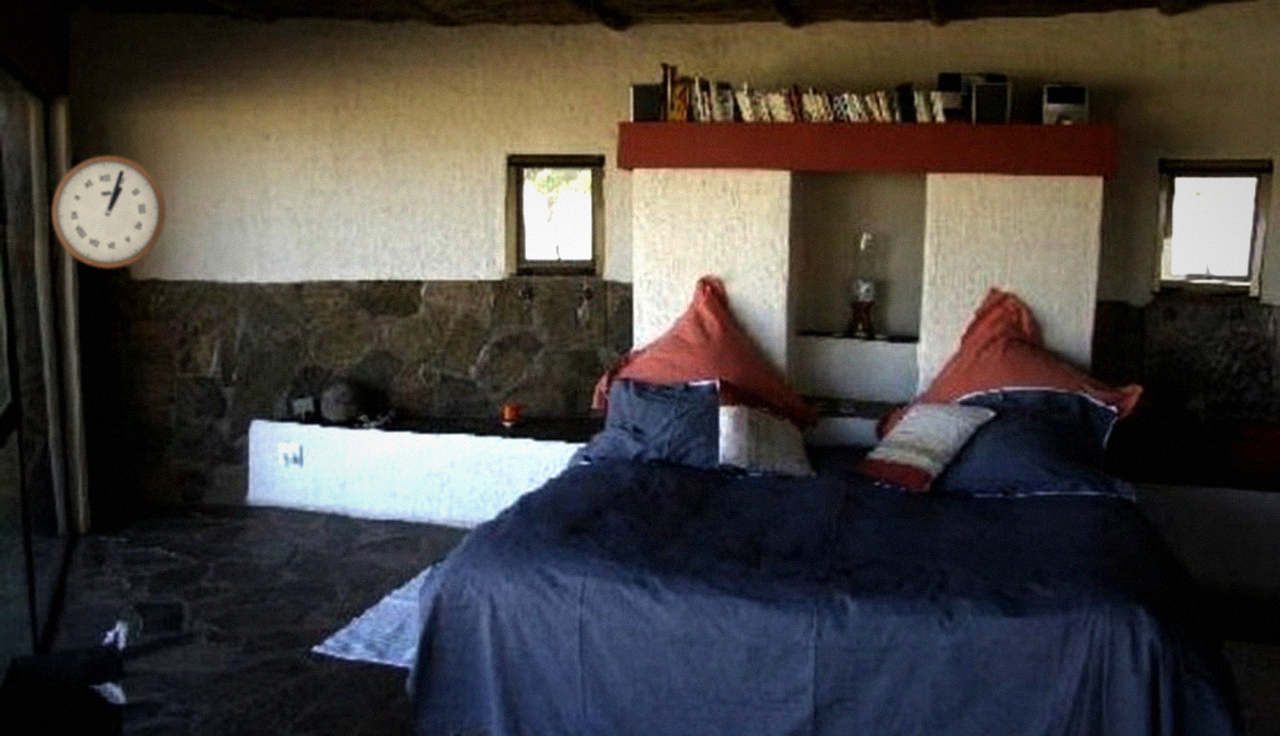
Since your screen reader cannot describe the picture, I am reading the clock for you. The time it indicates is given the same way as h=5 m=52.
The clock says h=1 m=4
